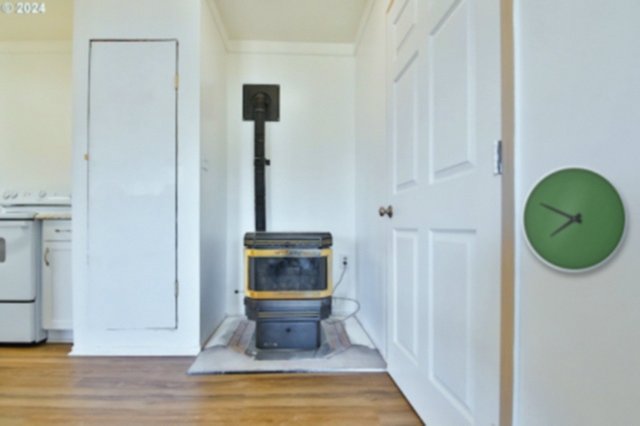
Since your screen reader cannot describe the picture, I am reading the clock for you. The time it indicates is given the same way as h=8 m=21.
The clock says h=7 m=49
